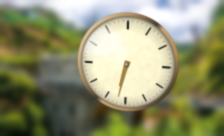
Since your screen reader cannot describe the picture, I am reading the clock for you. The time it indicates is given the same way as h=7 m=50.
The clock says h=6 m=32
